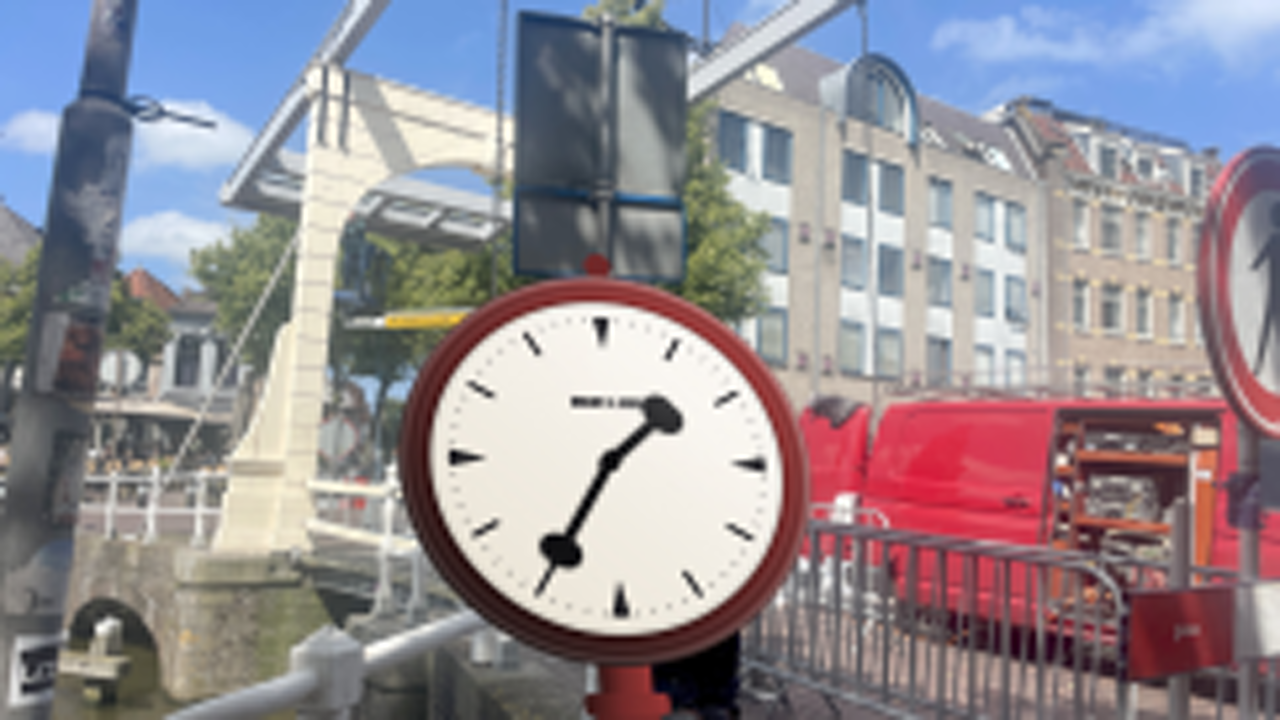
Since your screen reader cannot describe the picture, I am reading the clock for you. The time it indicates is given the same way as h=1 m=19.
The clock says h=1 m=35
